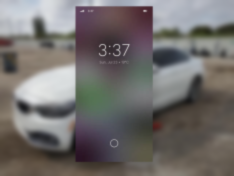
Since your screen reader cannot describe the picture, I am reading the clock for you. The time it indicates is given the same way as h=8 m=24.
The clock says h=3 m=37
